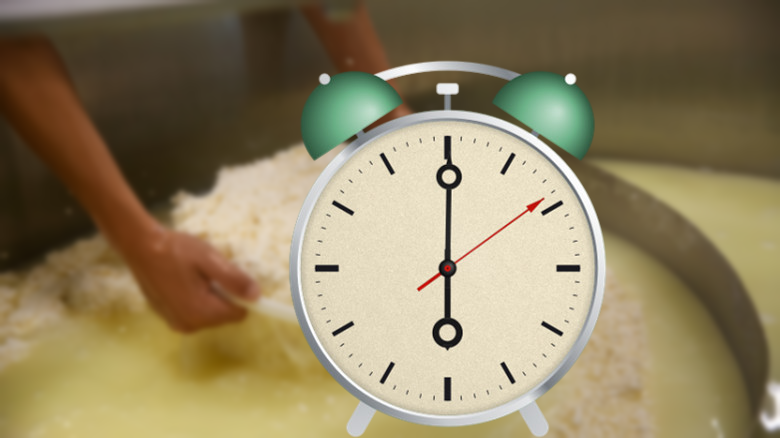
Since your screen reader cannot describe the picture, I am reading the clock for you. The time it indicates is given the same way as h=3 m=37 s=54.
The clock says h=6 m=0 s=9
